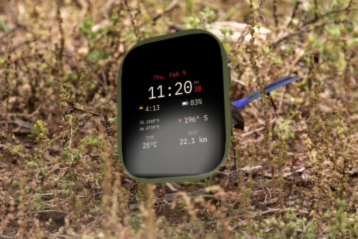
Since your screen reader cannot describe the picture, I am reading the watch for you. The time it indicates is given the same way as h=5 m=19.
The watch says h=11 m=20
